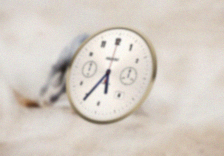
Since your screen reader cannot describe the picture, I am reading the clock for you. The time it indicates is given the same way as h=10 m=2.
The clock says h=5 m=35
